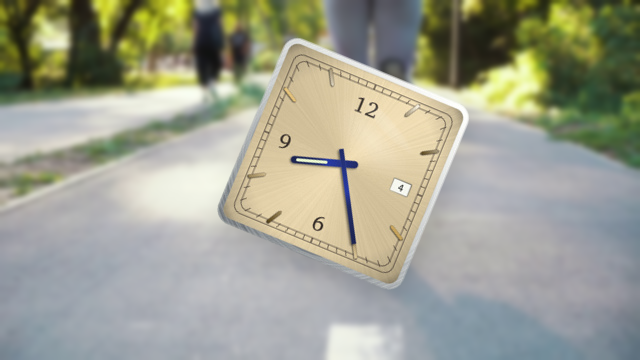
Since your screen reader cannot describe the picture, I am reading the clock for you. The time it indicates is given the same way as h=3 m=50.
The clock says h=8 m=25
